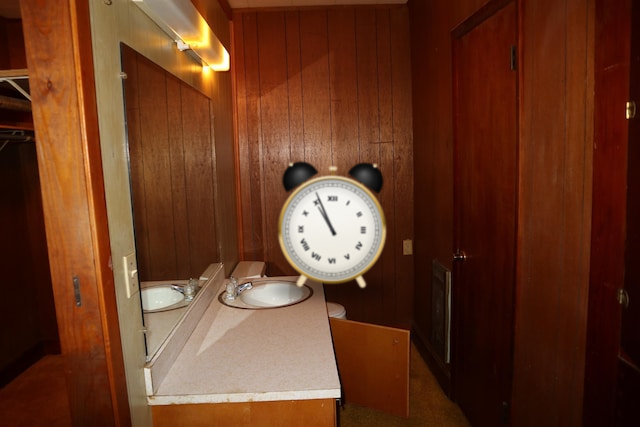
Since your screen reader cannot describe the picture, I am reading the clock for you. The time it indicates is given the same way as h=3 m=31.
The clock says h=10 m=56
